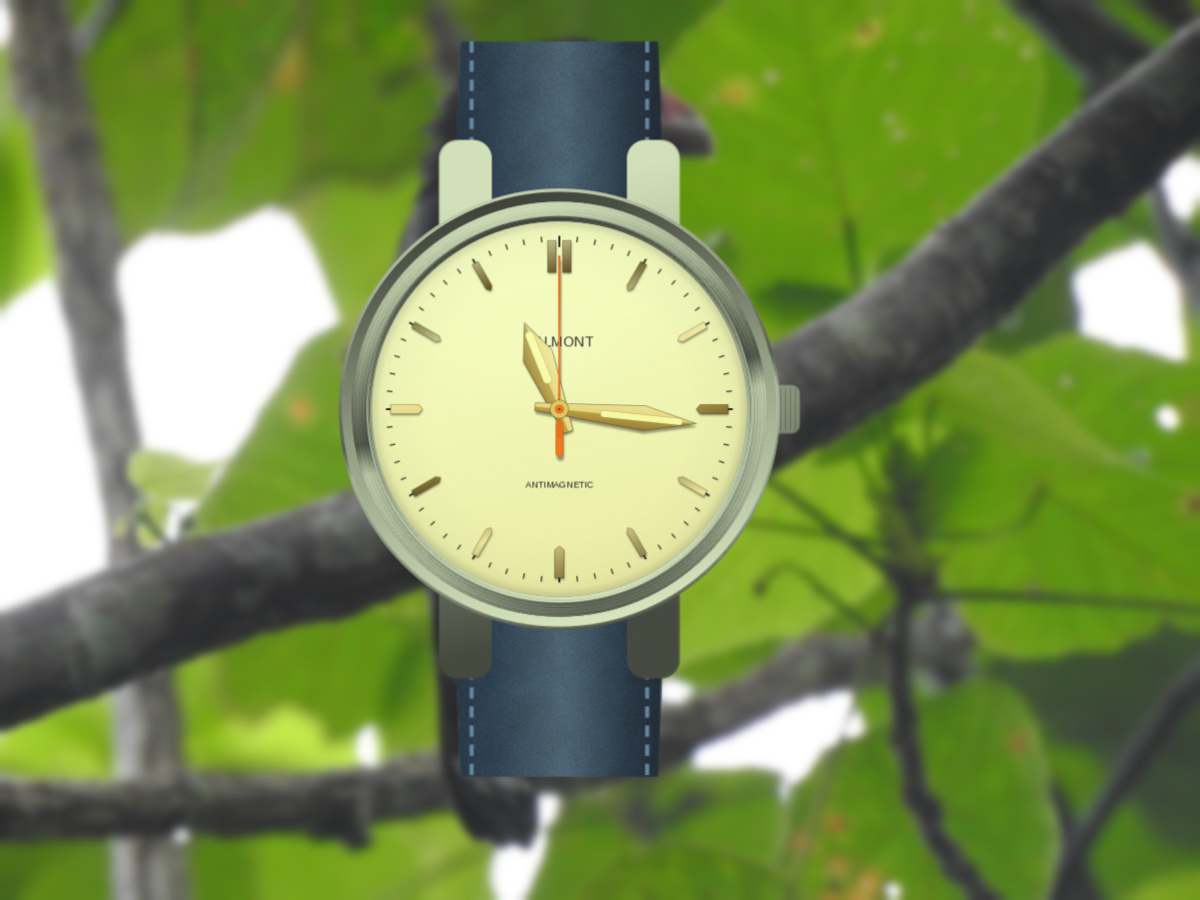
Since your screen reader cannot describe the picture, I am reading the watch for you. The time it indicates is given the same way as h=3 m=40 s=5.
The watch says h=11 m=16 s=0
